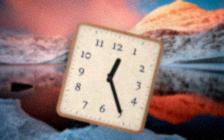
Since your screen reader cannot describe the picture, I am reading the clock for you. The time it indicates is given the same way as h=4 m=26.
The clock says h=12 m=25
